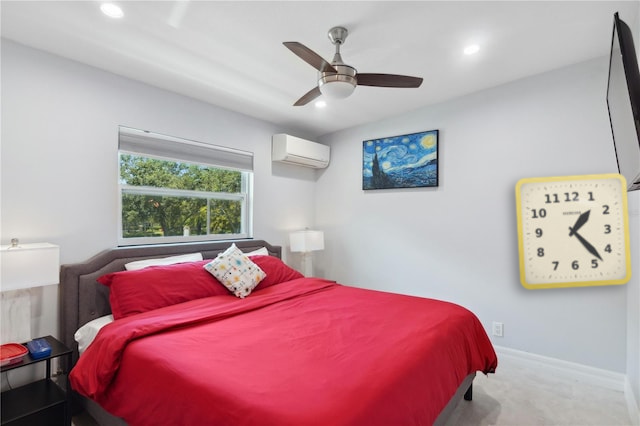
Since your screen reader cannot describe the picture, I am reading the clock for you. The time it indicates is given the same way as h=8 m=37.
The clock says h=1 m=23
